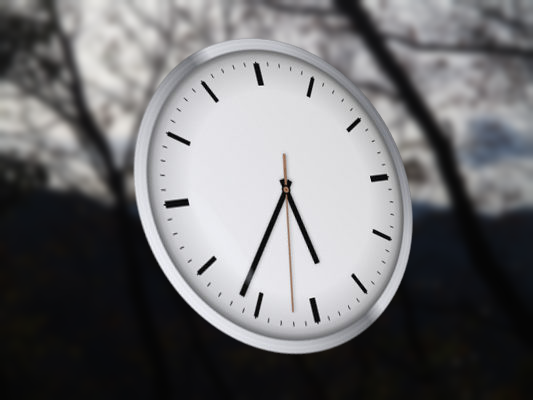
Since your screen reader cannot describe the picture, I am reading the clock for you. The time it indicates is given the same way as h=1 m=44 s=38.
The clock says h=5 m=36 s=32
